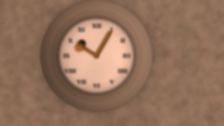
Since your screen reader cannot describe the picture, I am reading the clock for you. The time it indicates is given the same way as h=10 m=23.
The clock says h=10 m=5
